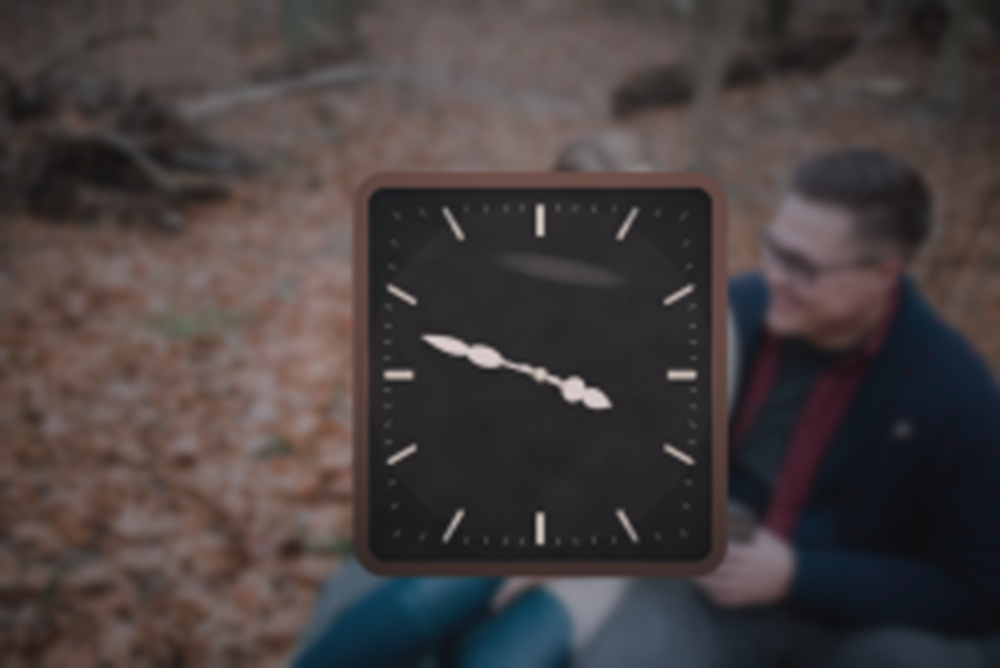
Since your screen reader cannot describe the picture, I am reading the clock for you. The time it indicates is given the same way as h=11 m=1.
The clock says h=3 m=48
